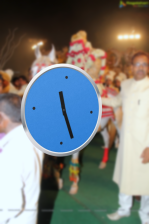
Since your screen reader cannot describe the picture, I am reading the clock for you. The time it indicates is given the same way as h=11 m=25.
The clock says h=11 m=26
